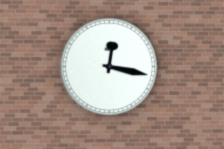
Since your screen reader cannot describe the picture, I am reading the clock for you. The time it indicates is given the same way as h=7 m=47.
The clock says h=12 m=17
